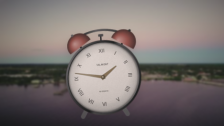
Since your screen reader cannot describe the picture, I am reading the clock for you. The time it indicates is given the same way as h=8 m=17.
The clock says h=1 m=47
